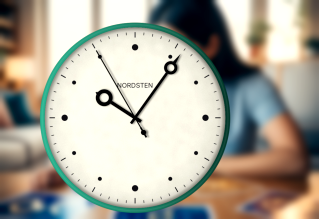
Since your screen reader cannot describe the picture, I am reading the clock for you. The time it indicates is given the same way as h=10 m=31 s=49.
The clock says h=10 m=5 s=55
